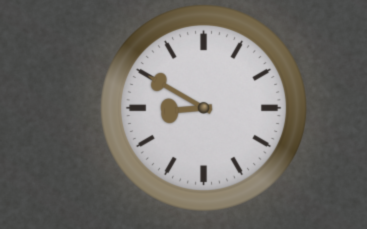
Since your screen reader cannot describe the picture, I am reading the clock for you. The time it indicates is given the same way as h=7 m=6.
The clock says h=8 m=50
